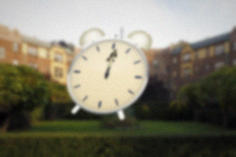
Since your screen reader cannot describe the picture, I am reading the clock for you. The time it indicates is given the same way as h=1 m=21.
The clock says h=12 m=1
